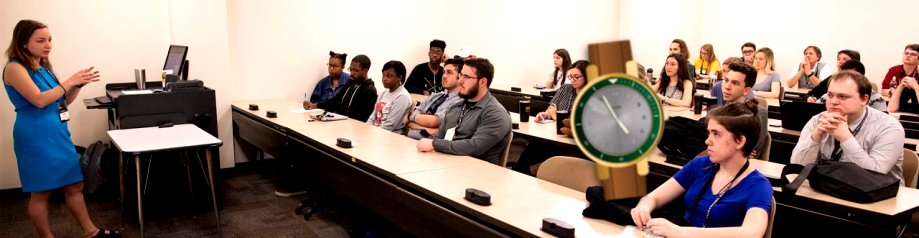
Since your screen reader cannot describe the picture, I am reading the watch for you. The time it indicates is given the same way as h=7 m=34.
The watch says h=4 m=56
